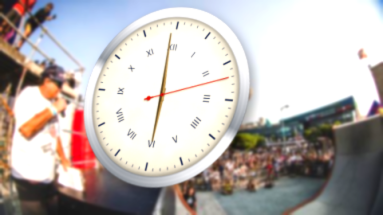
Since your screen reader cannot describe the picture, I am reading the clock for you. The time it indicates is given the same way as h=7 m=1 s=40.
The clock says h=5 m=59 s=12
